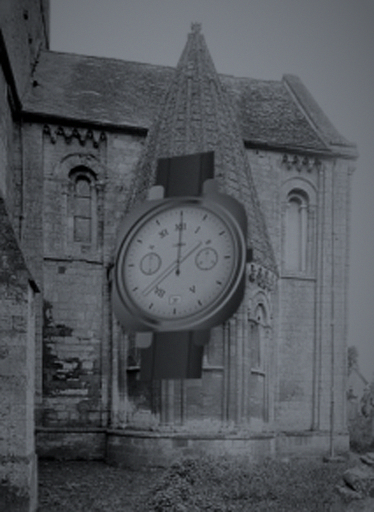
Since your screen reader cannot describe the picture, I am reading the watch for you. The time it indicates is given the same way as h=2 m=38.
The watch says h=1 m=38
